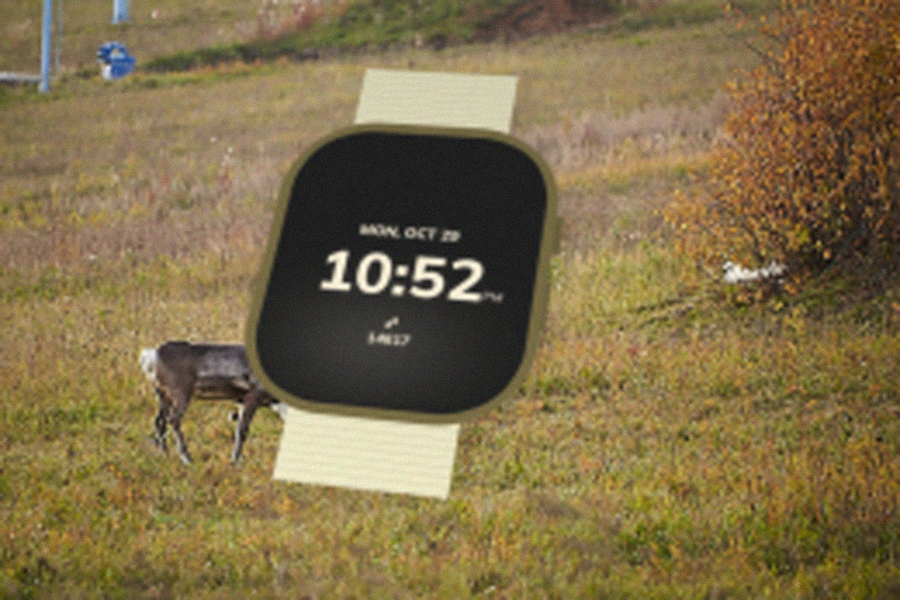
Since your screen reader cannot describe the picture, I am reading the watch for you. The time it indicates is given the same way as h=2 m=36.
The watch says h=10 m=52
